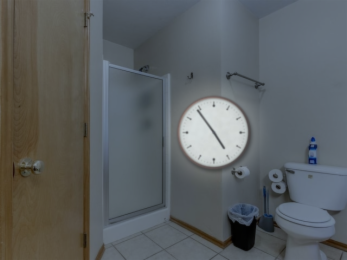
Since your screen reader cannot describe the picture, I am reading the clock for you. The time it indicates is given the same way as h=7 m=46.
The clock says h=4 m=54
